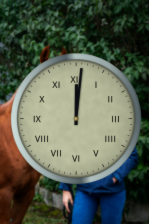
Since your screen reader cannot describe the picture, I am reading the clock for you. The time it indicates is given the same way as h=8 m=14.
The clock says h=12 m=1
